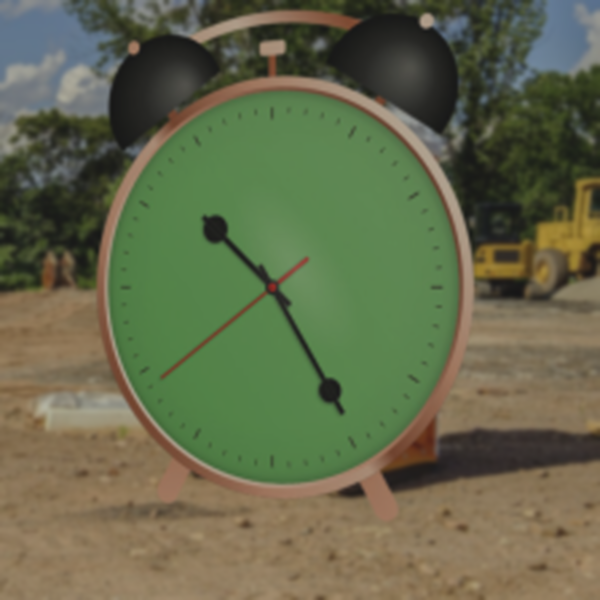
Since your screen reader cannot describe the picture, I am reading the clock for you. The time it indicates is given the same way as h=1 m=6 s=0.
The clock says h=10 m=24 s=39
